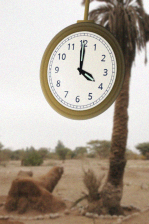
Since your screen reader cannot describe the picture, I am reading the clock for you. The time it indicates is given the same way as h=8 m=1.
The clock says h=4 m=0
